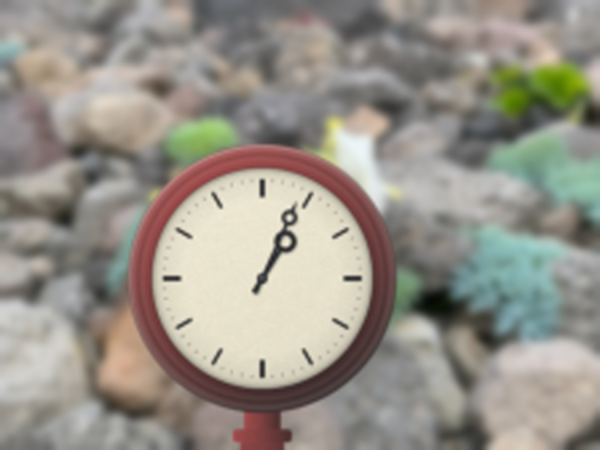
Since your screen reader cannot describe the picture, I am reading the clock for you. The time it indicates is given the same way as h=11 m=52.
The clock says h=1 m=4
